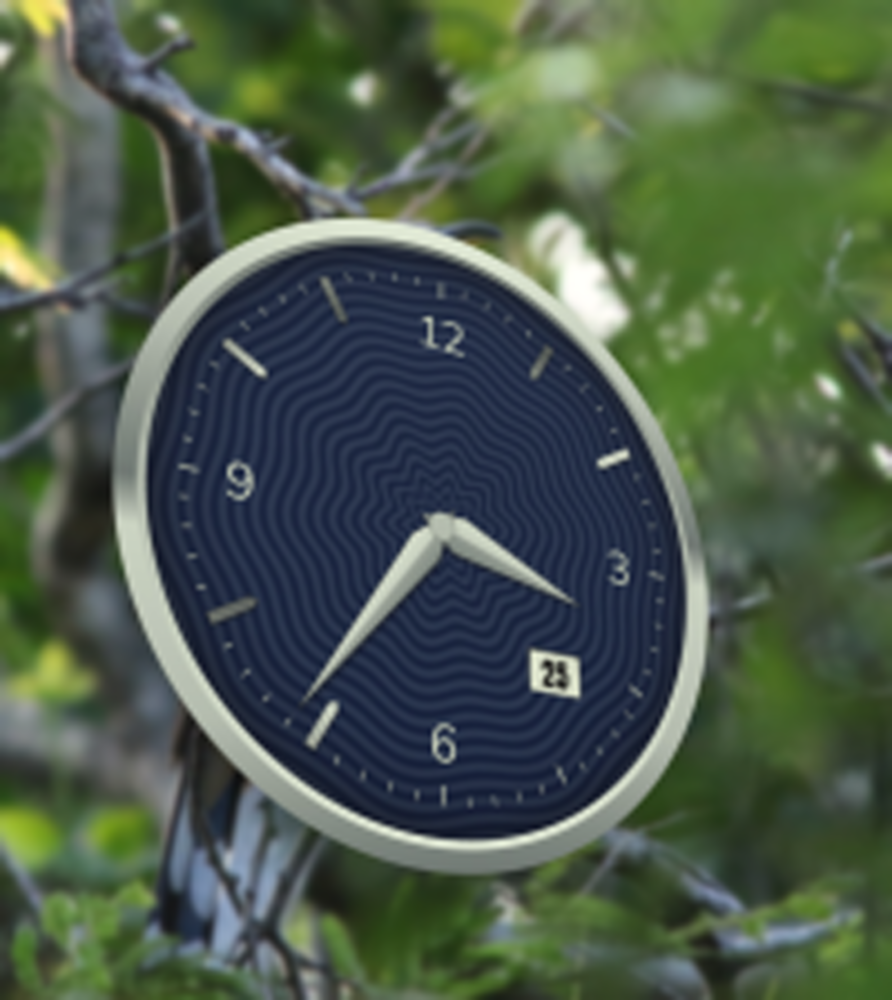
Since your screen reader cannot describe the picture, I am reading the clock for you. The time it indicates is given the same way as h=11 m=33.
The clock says h=3 m=36
